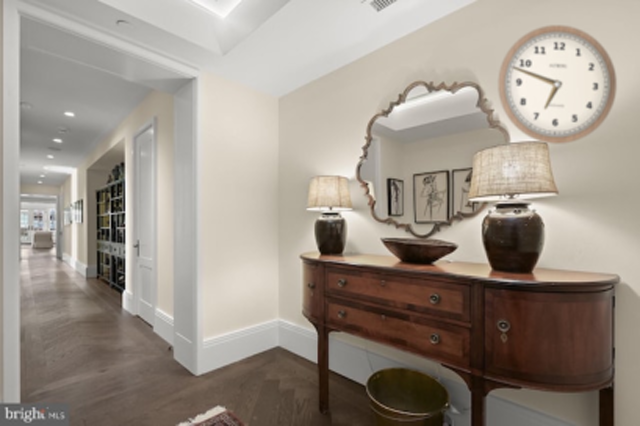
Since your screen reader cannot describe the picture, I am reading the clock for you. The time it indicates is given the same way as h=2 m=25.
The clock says h=6 m=48
